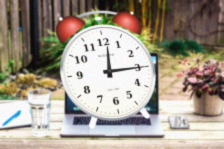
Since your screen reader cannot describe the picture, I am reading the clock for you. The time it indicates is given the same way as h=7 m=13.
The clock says h=12 m=15
